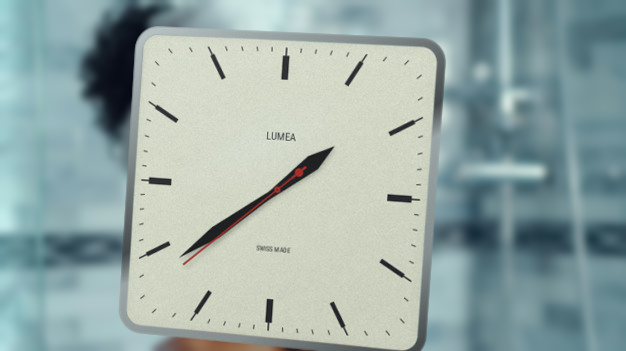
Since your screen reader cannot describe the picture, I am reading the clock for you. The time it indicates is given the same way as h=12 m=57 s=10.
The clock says h=1 m=38 s=38
